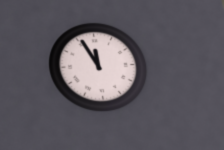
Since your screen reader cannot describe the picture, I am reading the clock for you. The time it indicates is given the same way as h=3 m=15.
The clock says h=11 m=56
